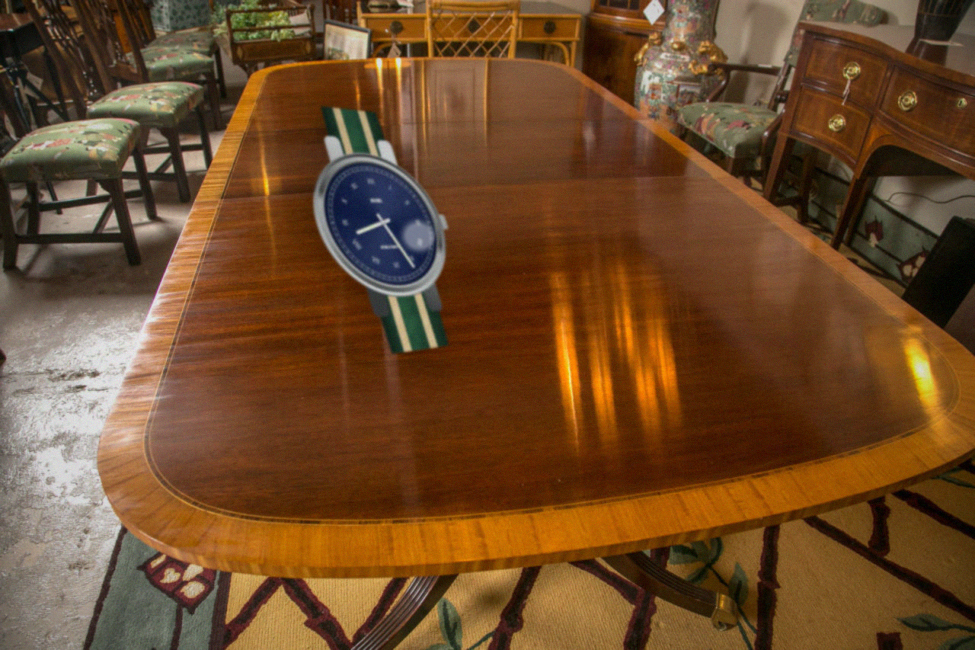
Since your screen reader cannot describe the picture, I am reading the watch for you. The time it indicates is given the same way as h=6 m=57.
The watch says h=8 m=26
